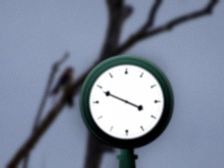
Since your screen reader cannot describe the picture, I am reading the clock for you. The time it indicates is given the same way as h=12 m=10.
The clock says h=3 m=49
